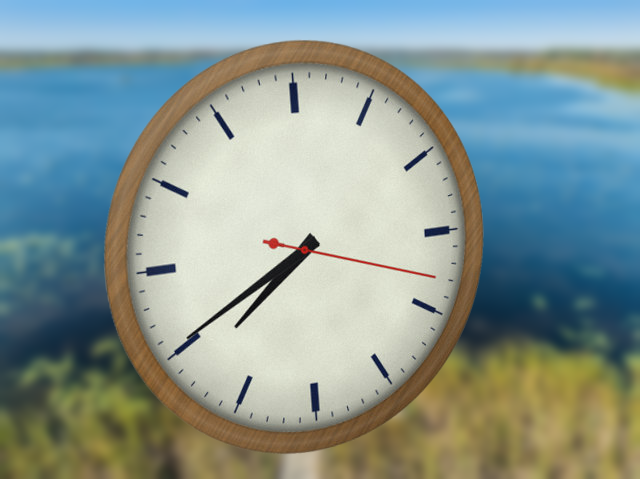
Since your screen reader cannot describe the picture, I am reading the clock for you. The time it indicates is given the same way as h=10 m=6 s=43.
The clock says h=7 m=40 s=18
